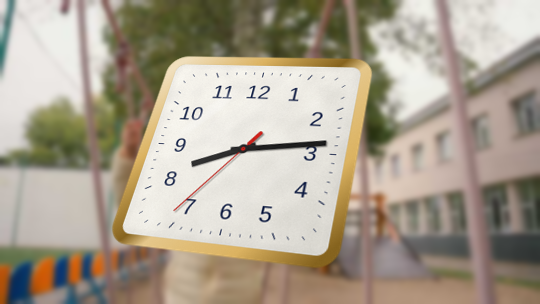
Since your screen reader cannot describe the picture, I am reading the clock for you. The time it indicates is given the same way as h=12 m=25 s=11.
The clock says h=8 m=13 s=36
